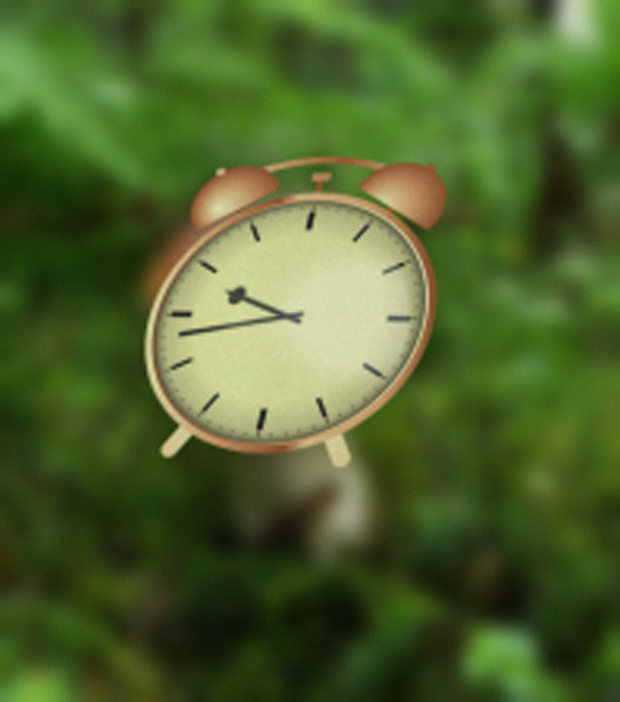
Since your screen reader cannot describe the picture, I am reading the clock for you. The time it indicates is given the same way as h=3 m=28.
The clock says h=9 m=43
